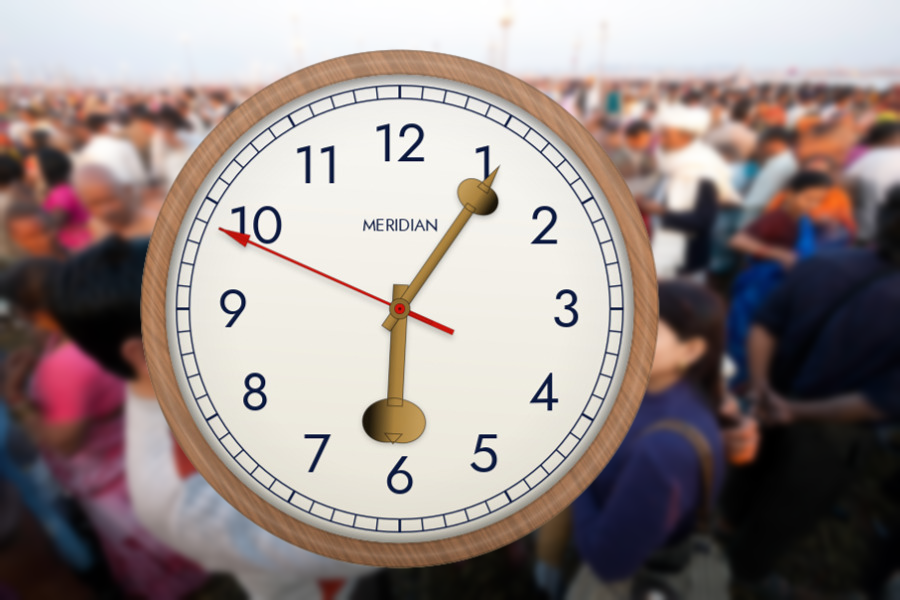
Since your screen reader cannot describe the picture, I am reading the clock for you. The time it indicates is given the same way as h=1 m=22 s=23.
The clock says h=6 m=5 s=49
